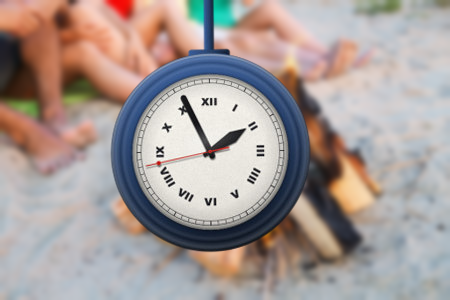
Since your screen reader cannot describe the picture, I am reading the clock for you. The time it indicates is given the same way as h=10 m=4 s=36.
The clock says h=1 m=55 s=43
